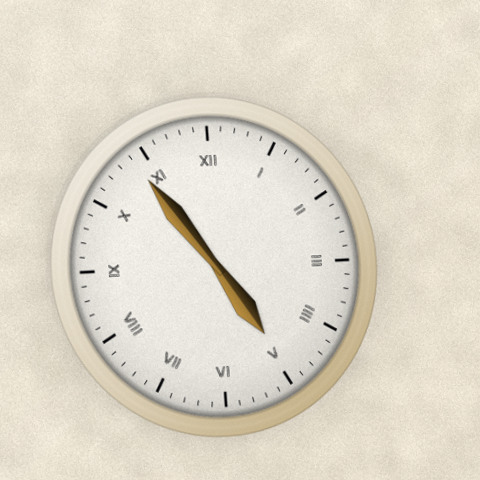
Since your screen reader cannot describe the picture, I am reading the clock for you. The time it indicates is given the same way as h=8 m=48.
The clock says h=4 m=54
